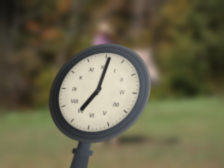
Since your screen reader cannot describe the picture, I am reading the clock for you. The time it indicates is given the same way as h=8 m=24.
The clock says h=7 m=1
